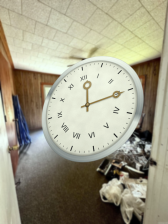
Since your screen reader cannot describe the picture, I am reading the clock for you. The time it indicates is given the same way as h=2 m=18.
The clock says h=12 m=15
